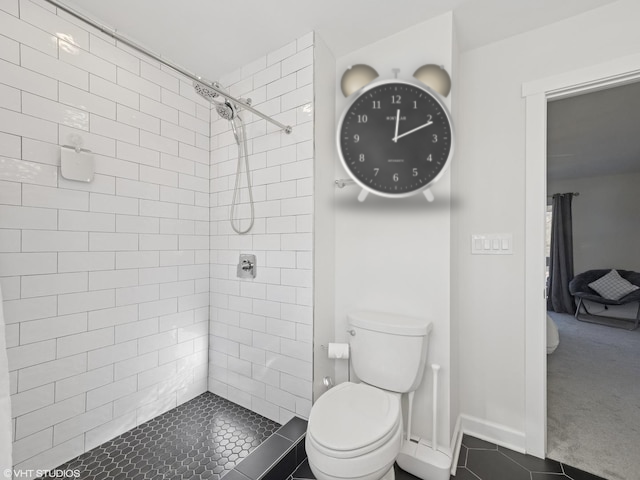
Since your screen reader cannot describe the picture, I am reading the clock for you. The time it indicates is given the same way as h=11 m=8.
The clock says h=12 m=11
